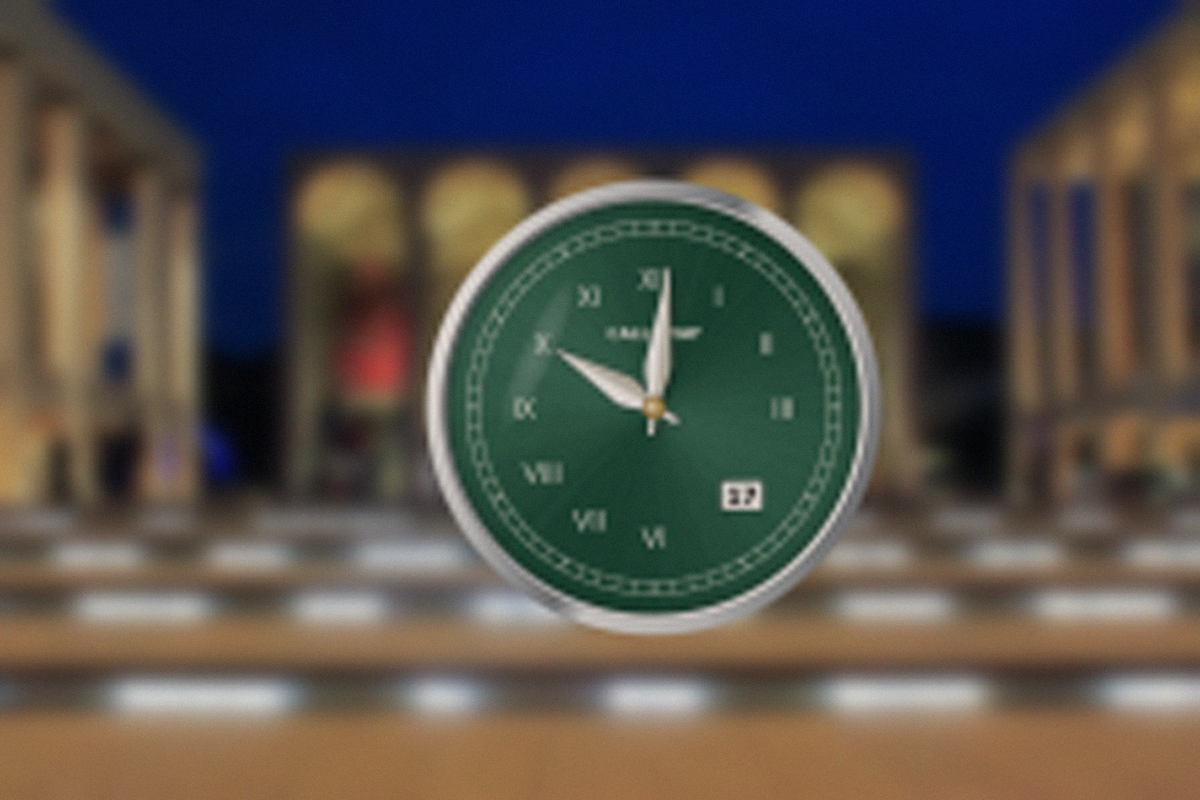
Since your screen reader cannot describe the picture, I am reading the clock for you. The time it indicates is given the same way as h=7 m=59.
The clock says h=10 m=1
